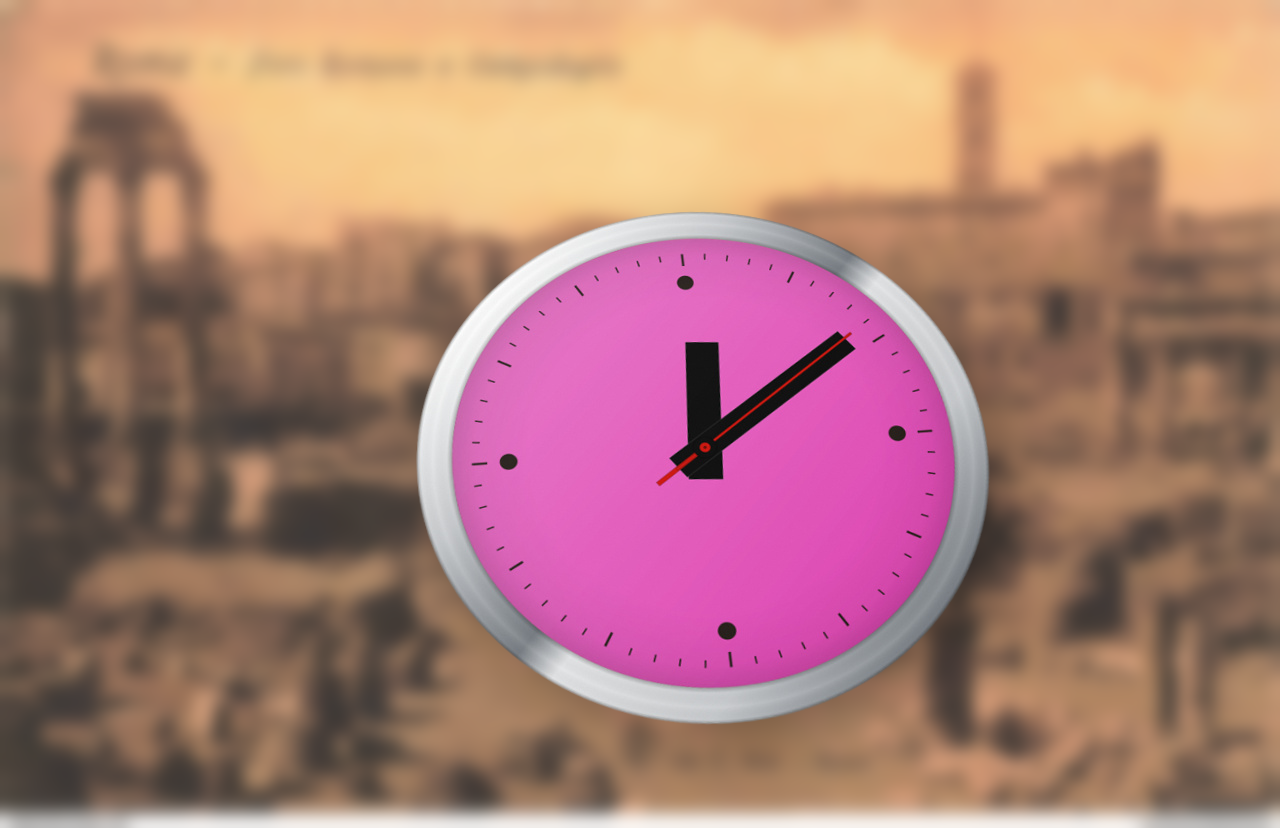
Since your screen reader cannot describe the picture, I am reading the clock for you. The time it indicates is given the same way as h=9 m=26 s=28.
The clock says h=12 m=9 s=9
